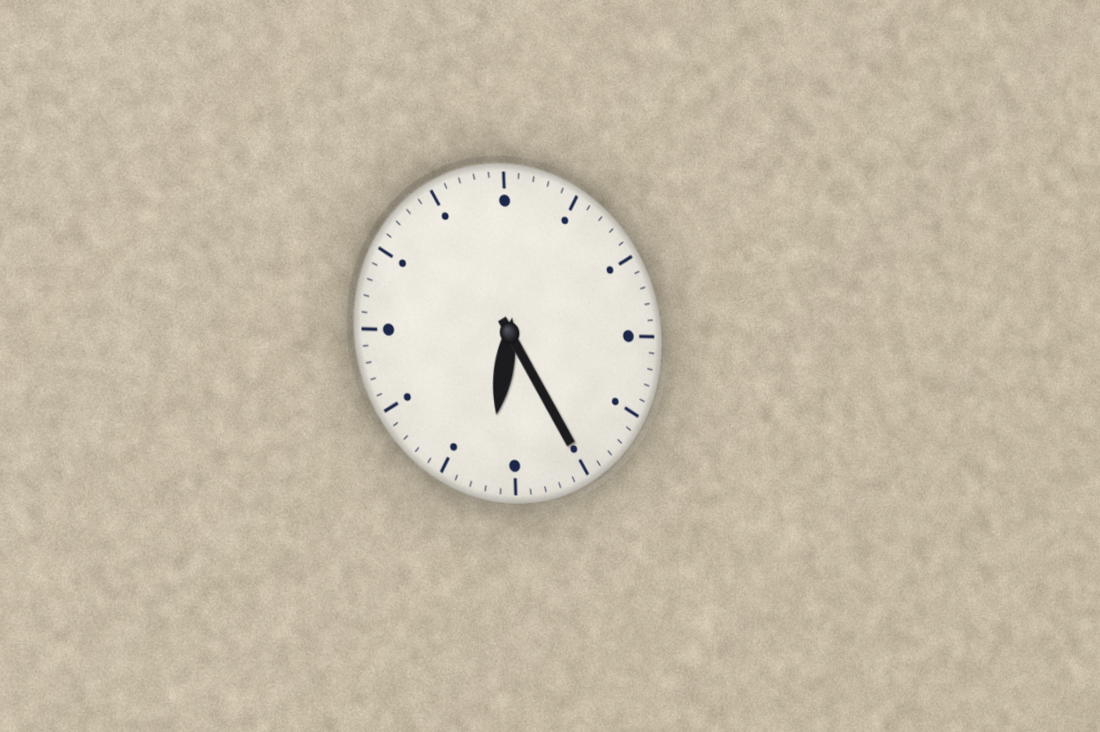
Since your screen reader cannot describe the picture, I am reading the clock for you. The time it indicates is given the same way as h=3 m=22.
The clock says h=6 m=25
